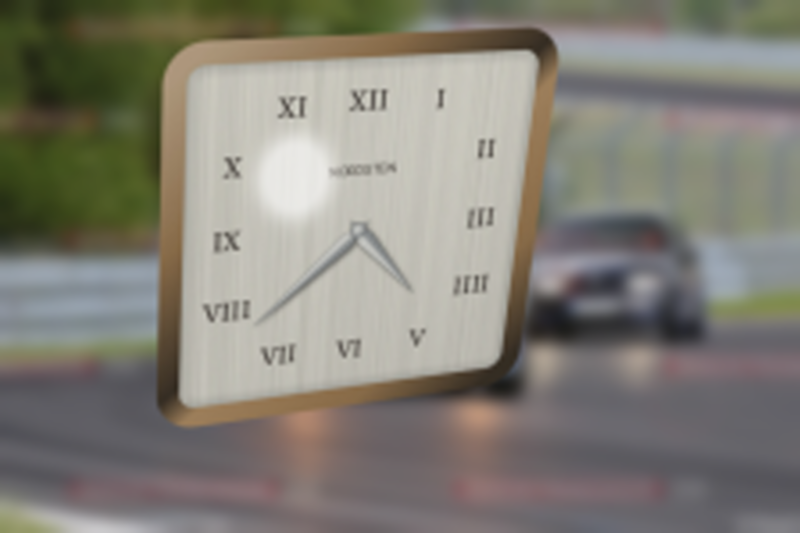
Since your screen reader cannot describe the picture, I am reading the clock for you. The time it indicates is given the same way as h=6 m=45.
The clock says h=4 m=38
